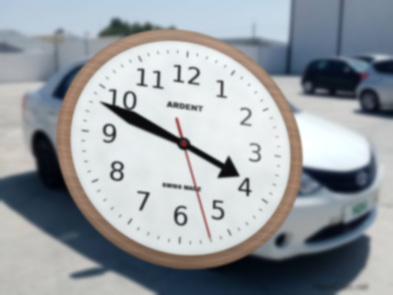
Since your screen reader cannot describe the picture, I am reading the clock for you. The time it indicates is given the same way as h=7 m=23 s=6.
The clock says h=3 m=48 s=27
